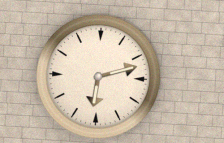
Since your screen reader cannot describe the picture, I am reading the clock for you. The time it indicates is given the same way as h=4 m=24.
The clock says h=6 m=12
